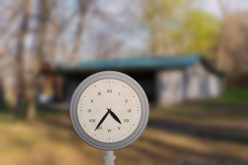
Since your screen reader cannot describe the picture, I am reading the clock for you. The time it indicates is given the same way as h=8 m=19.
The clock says h=4 m=36
